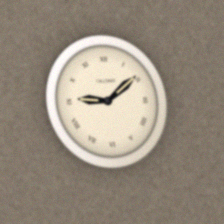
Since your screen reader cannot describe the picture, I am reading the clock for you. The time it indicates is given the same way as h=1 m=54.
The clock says h=9 m=9
